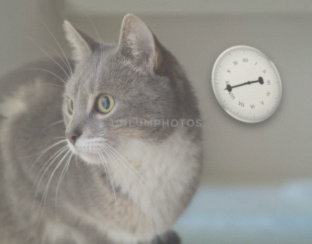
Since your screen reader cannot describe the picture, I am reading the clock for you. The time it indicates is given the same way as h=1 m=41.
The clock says h=2 m=43
